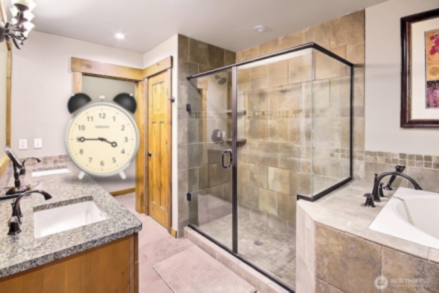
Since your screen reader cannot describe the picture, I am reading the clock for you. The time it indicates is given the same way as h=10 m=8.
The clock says h=3 m=45
